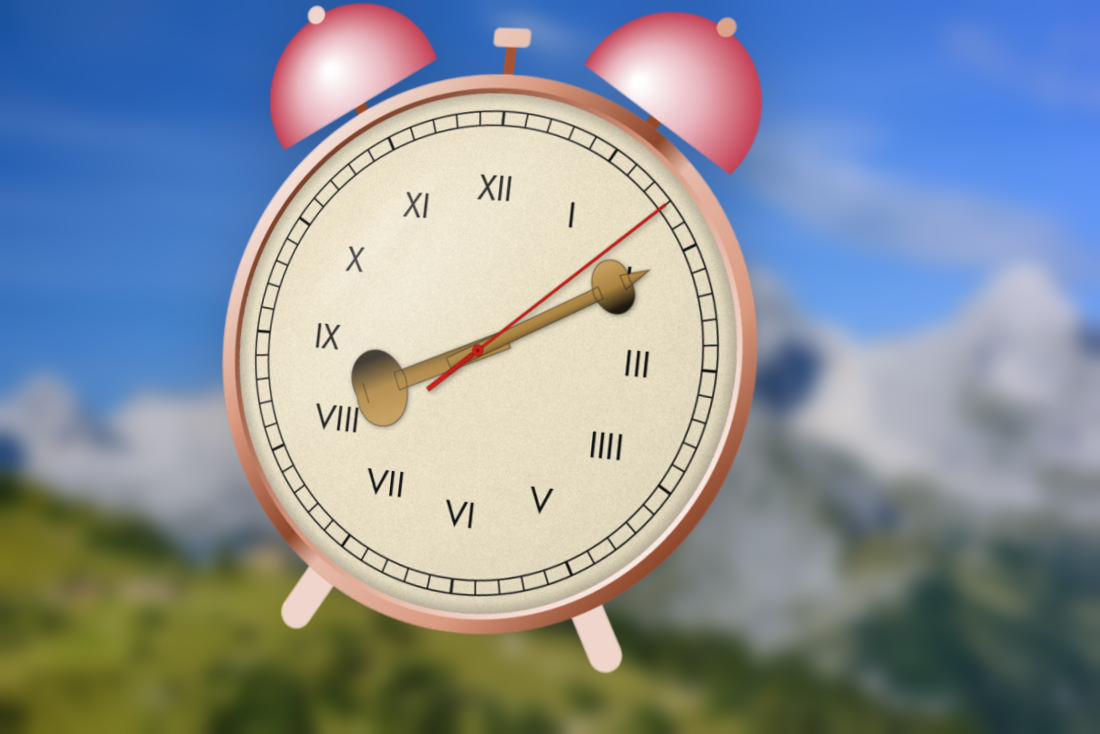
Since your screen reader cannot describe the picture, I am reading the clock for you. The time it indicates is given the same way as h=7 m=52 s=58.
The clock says h=8 m=10 s=8
